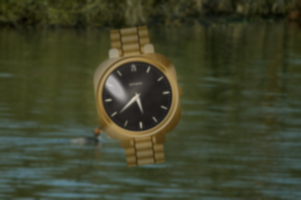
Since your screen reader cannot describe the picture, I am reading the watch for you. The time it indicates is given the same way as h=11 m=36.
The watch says h=5 m=39
